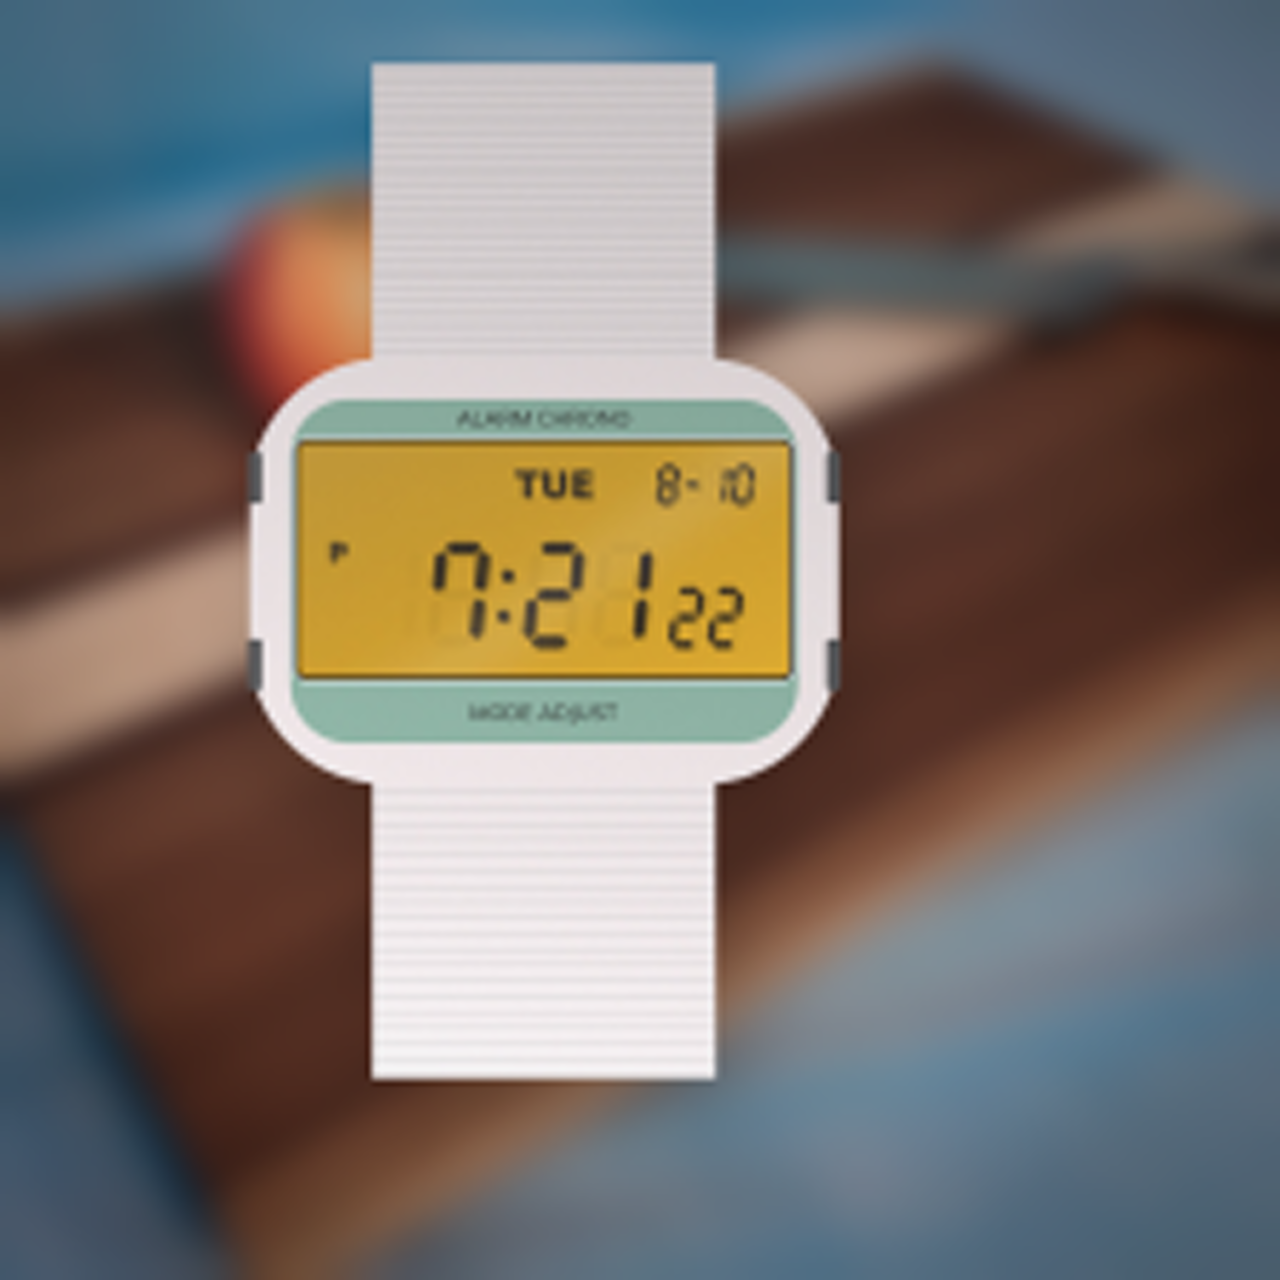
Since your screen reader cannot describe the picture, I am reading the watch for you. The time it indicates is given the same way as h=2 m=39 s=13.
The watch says h=7 m=21 s=22
